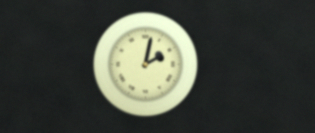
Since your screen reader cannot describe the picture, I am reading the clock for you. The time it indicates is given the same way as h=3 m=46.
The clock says h=2 m=2
